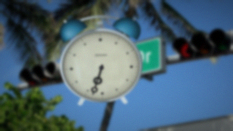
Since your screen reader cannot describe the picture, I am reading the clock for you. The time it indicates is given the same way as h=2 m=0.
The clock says h=6 m=33
